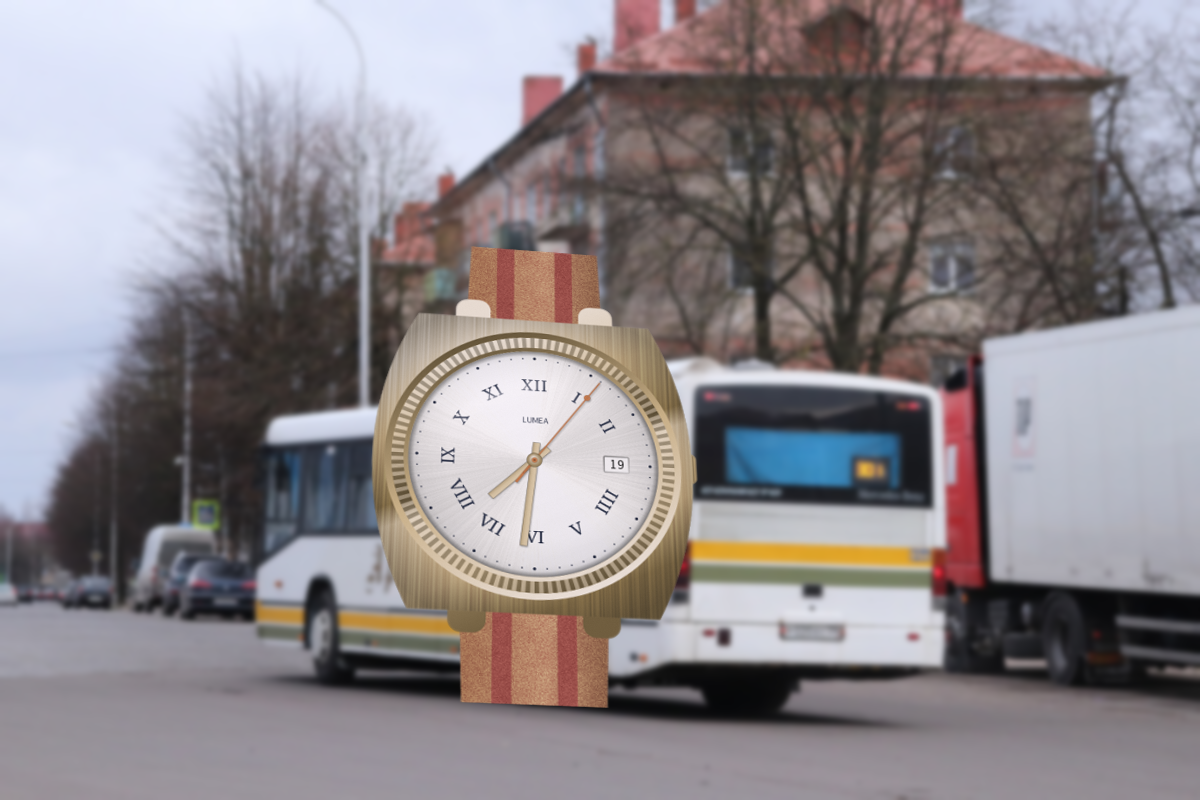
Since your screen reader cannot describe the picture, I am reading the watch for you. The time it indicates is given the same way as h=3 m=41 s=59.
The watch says h=7 m=31 s=6
